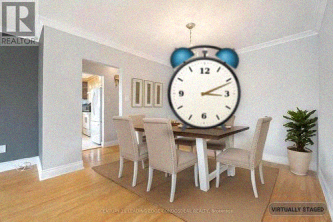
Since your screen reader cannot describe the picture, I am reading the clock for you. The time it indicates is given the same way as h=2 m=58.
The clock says h=3 m=11
